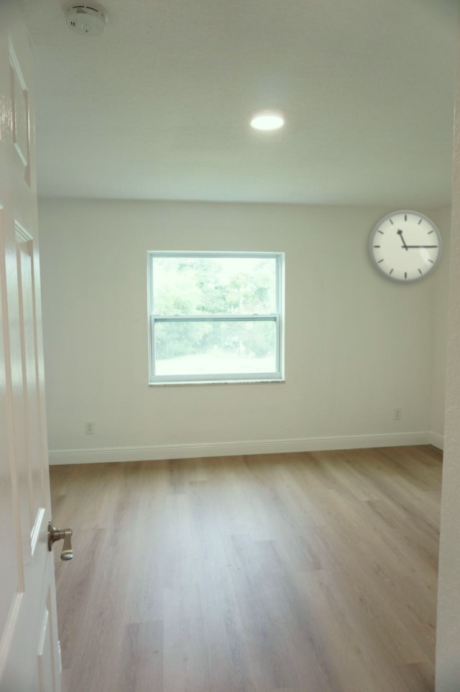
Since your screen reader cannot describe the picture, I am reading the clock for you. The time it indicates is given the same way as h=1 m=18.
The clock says h=11 m=15
